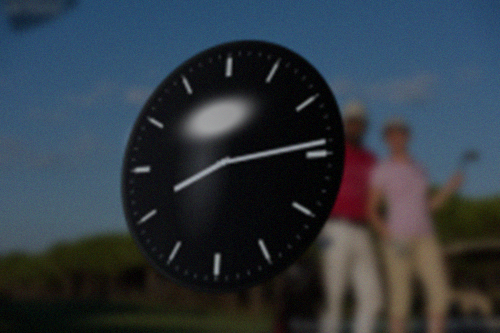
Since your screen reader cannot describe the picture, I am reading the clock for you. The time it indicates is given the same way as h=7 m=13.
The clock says h=8 m=14
